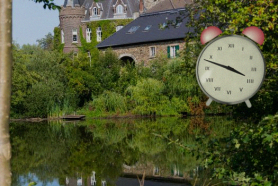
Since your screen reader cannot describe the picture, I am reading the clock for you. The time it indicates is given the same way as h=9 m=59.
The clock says h=3 m=48
